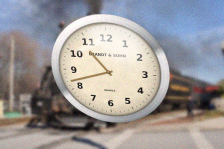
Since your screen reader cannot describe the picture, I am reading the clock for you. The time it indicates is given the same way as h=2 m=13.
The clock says h=10 m=42
